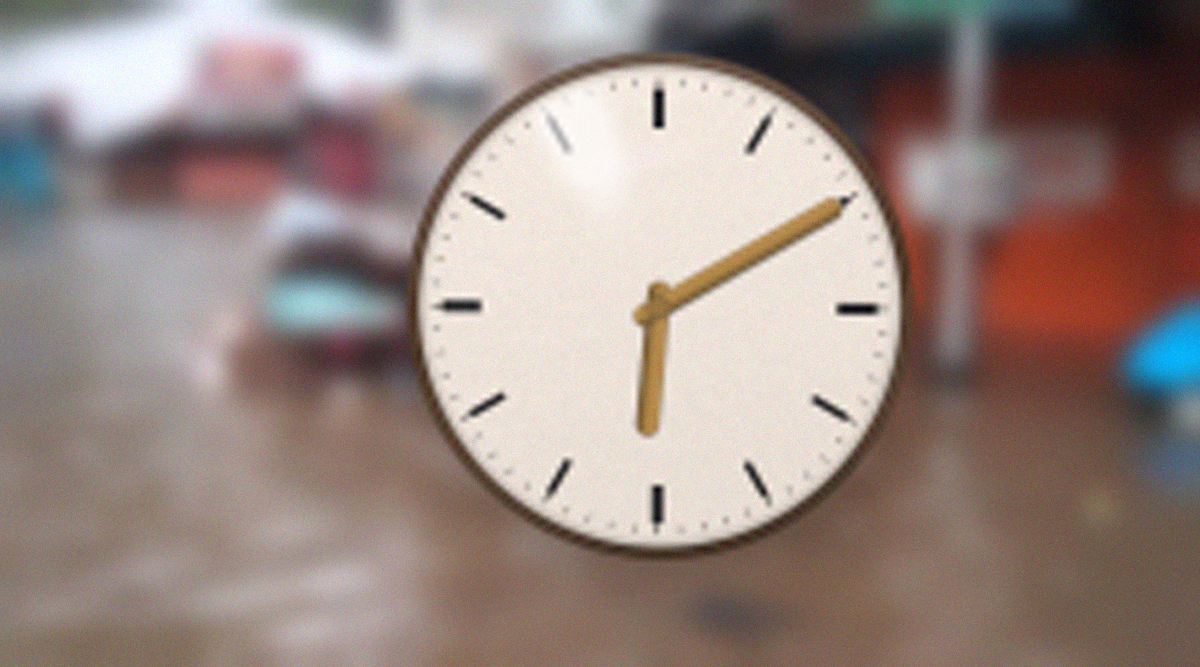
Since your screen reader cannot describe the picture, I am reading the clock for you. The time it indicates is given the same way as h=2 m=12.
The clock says h=6 m=10
